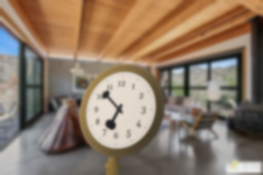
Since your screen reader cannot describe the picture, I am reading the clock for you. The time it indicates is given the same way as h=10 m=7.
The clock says h=6 m=52
